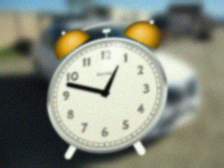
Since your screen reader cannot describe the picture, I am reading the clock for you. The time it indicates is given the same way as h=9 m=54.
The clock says h=12 m=48
